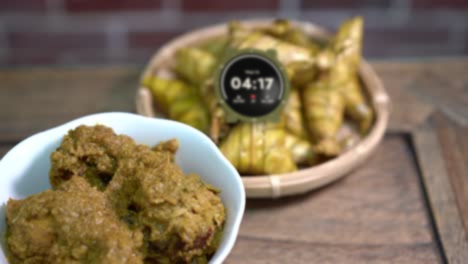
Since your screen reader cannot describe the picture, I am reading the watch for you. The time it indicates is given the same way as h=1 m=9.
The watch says h=4 m=17
